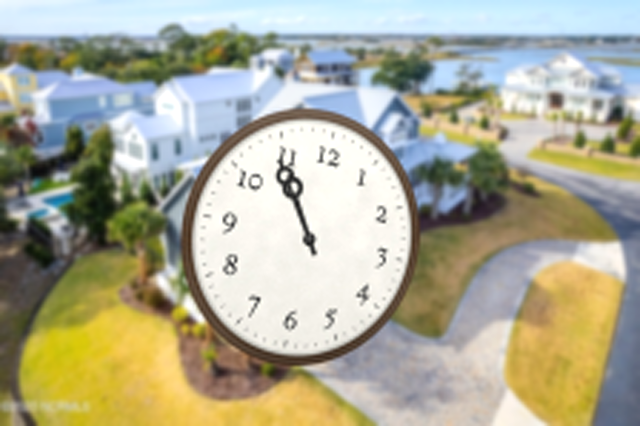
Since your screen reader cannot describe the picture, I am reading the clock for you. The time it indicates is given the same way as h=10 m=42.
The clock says h=10 m=54
